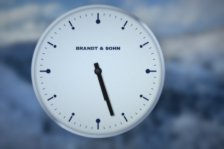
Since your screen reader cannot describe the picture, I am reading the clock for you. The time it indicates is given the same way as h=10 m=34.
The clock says h=5 m=27
